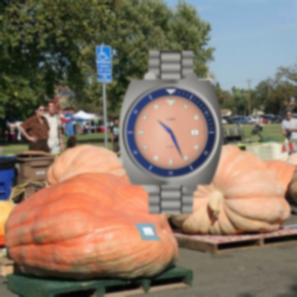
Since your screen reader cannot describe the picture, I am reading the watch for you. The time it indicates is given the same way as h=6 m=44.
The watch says h=10 m=26
